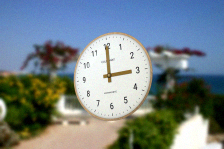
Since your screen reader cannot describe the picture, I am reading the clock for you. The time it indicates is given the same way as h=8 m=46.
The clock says h=3 m=0
